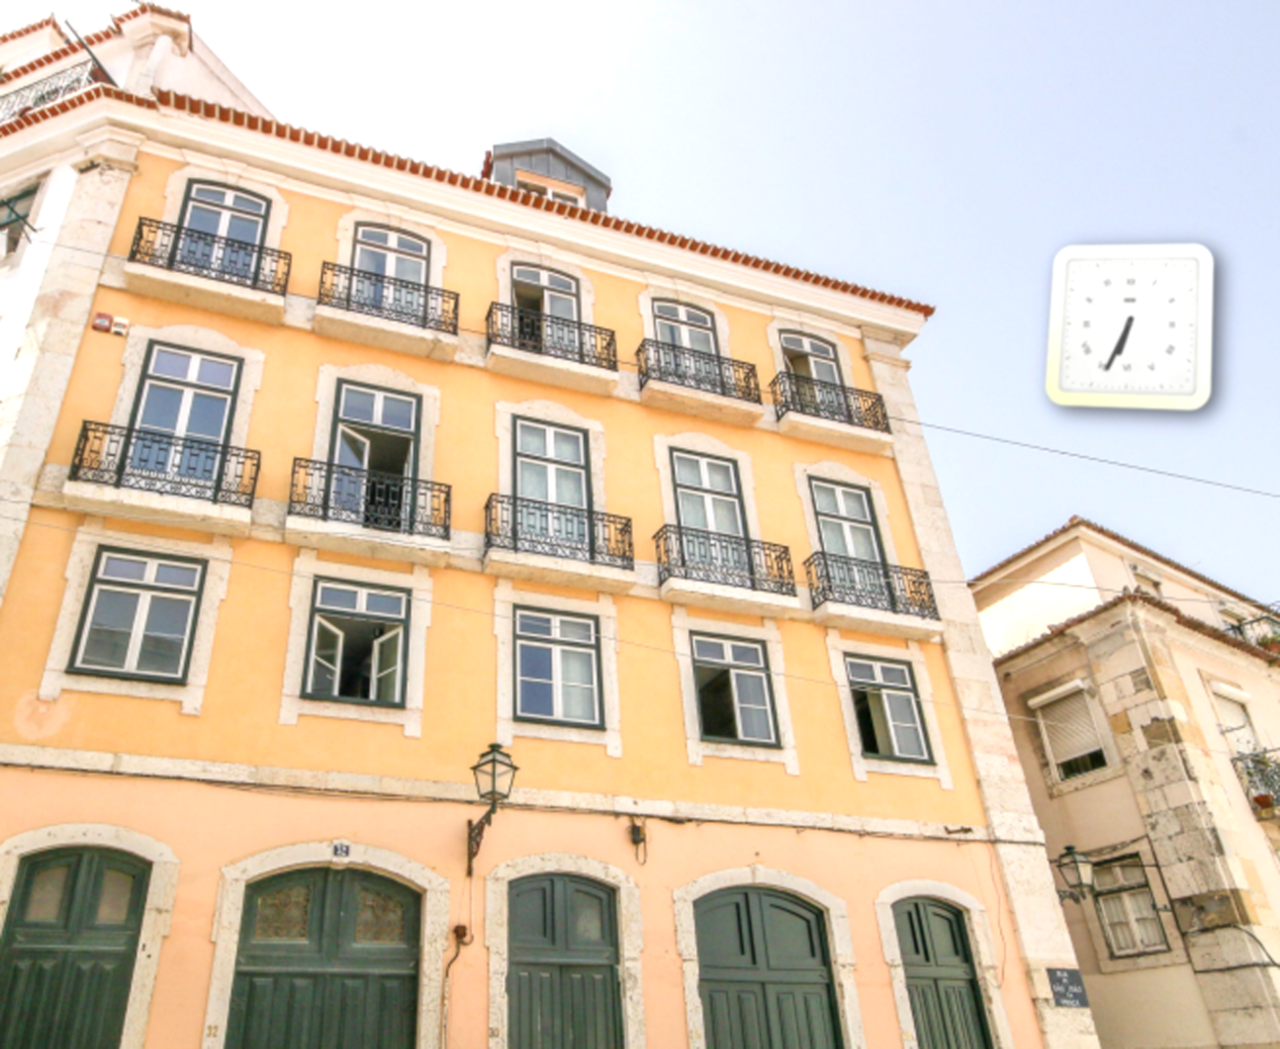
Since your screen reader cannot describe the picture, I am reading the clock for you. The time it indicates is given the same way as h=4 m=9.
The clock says h=6 m=34
